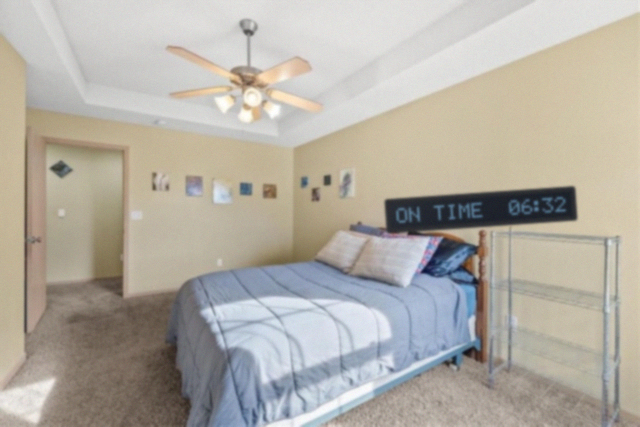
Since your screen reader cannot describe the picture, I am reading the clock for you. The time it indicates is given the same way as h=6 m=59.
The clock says h=6 m=32
